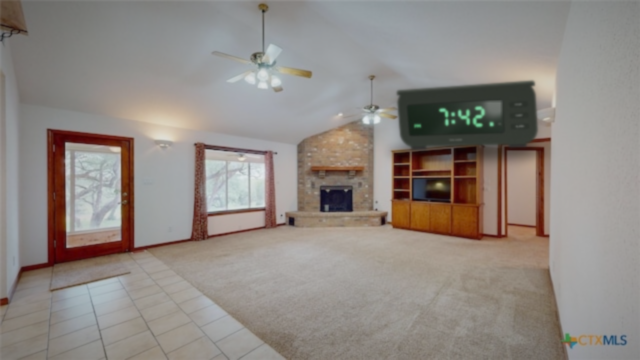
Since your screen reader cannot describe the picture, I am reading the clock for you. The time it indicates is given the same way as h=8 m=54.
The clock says h=7 m=42
